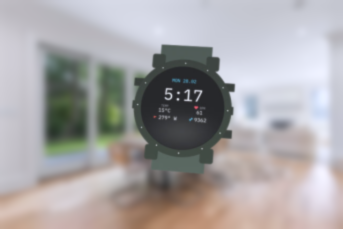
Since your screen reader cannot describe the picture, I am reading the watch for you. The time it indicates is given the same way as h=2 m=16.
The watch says h=5 m=17
